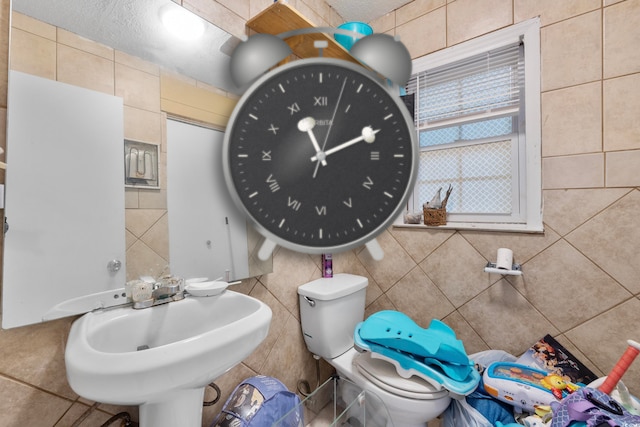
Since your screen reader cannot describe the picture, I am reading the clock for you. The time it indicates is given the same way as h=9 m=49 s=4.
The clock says h=11 m=11 s=3
